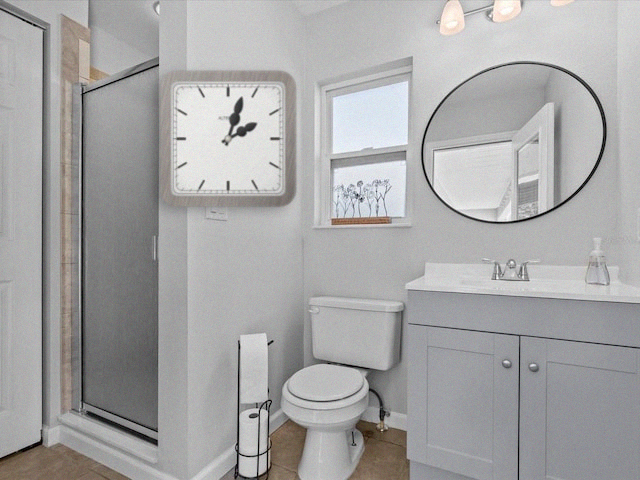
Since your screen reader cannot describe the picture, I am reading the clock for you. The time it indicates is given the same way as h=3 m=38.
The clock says h=2 m=3
